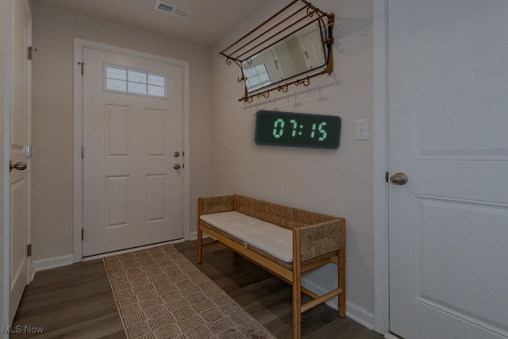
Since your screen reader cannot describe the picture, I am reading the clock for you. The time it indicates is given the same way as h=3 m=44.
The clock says h=7 m=15
